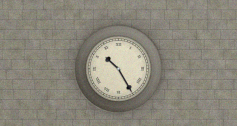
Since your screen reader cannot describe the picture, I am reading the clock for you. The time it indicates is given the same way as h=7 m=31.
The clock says h=10 m=25
